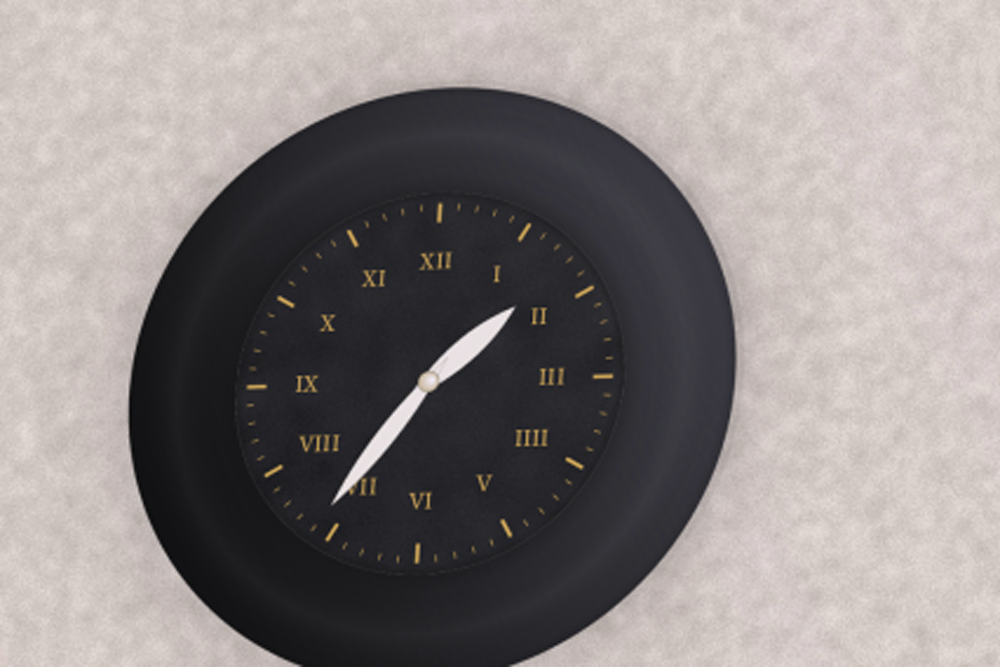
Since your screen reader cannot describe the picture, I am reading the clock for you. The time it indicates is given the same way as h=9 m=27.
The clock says h=1 m=36
